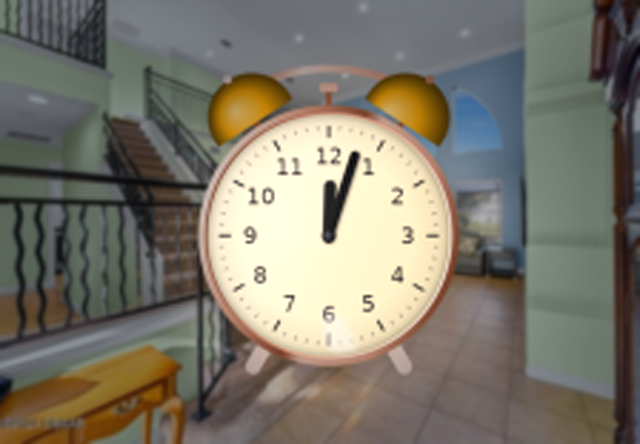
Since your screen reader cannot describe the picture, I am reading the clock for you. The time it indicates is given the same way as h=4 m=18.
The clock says h=12 m=3
